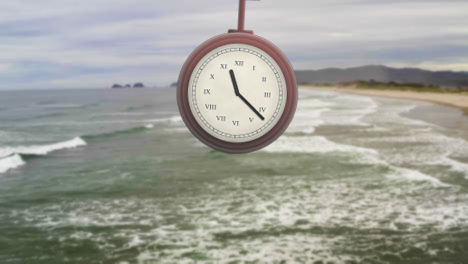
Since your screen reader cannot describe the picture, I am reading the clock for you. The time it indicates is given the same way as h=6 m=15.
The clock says h=11 m=22
